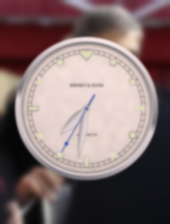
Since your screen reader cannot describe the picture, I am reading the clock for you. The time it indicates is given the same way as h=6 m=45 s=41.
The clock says h=7 m=31 s=35
